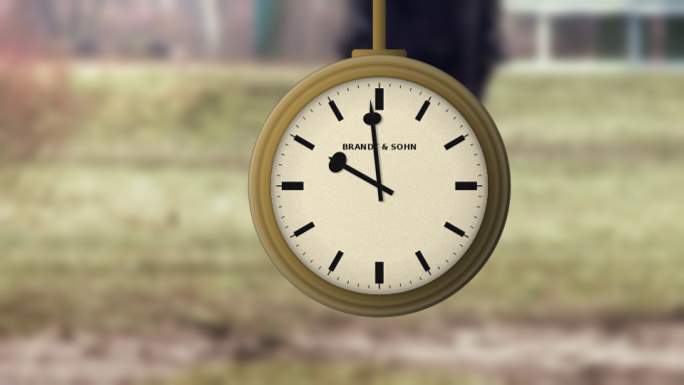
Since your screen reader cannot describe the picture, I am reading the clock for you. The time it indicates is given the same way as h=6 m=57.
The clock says h=9 m=59
